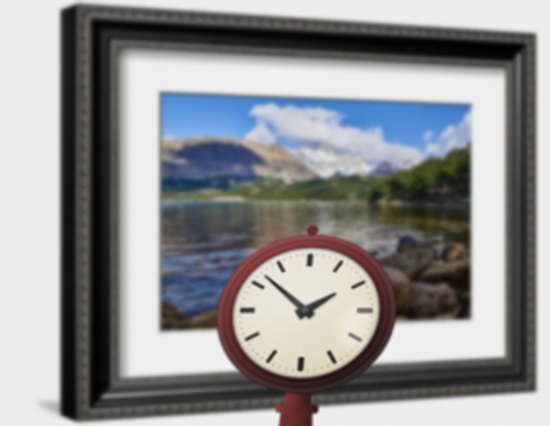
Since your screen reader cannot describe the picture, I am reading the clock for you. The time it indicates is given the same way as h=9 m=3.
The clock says h=1 m=52
